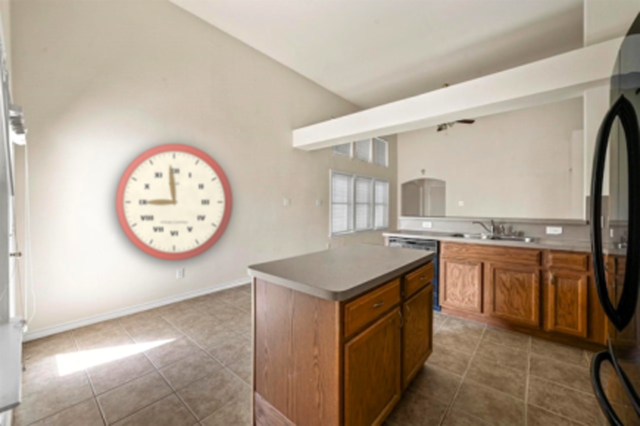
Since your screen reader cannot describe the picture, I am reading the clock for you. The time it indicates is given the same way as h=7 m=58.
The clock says h=8 m=59
